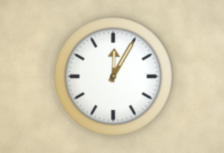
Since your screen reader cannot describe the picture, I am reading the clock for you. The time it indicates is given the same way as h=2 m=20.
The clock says h=12 m=5
